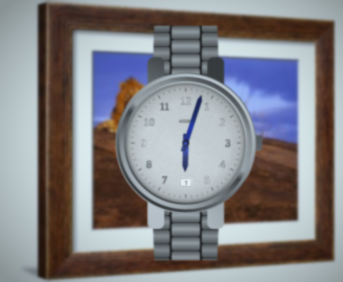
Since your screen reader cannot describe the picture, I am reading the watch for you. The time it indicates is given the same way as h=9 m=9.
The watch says h=6 m=3
